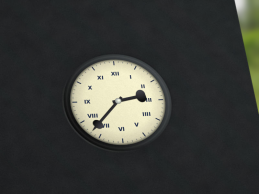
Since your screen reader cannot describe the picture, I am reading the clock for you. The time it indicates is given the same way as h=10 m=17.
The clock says h=2 m=37
